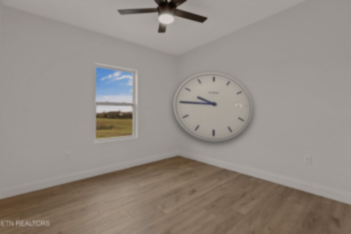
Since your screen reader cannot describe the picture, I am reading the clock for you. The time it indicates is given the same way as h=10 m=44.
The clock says h=9 m=45
